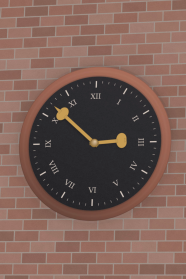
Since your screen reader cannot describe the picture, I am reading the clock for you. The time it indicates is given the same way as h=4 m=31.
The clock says h=2 m=52
